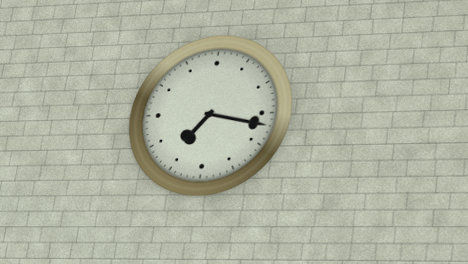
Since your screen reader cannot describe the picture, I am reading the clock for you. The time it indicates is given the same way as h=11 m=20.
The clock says h=7 m=17
